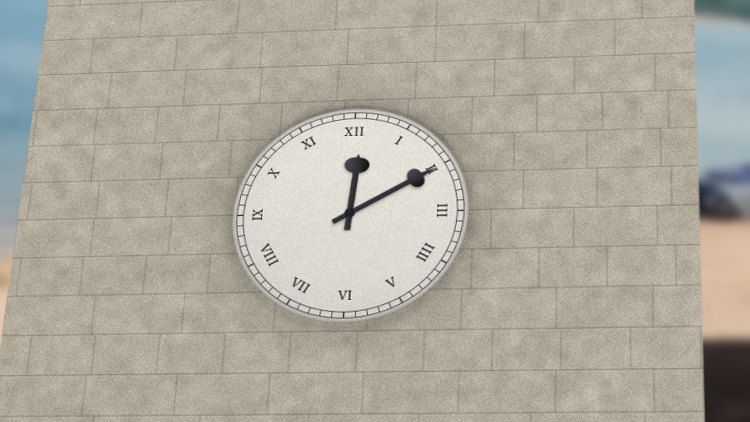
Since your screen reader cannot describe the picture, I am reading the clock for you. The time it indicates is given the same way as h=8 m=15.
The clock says h=12 m=10
